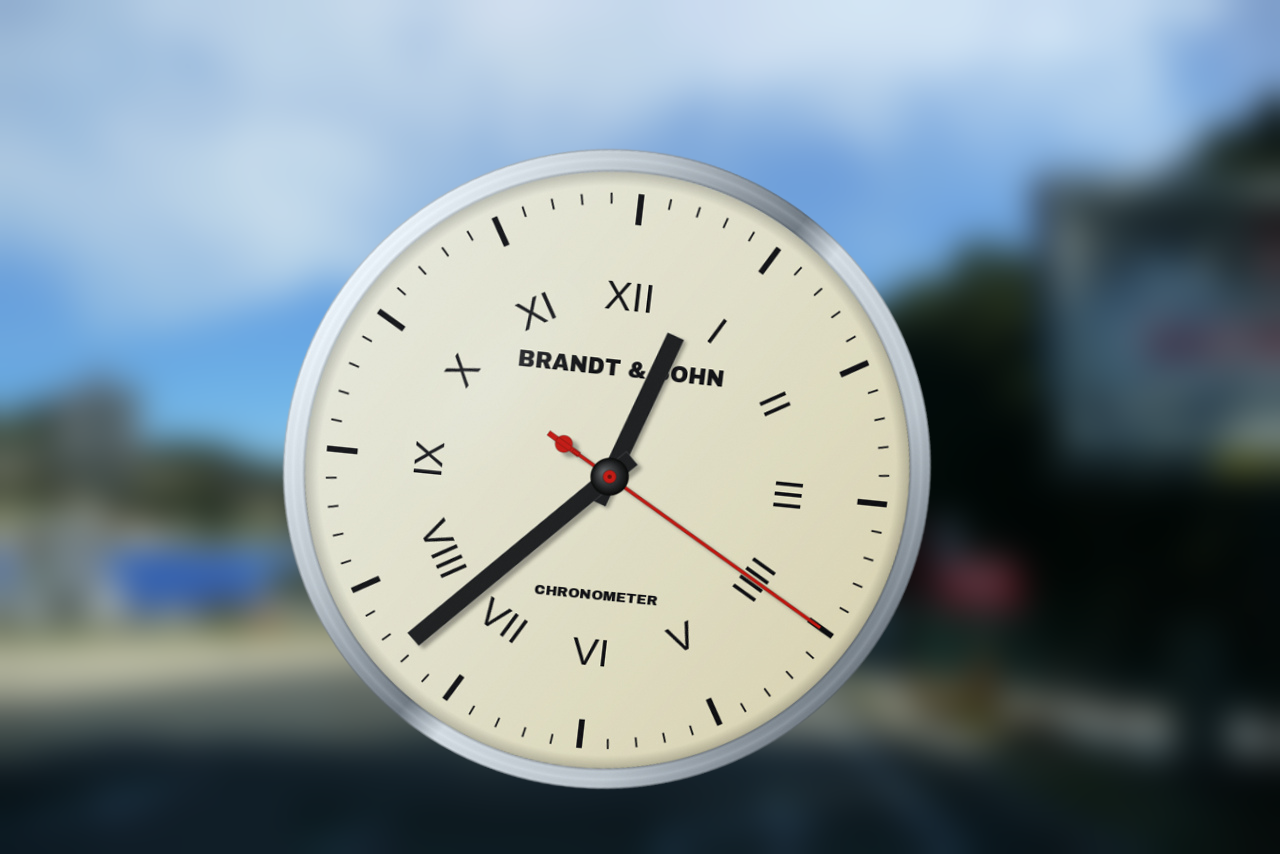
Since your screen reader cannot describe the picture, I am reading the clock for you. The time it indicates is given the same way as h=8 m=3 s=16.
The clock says h=12 m=37 s=20
